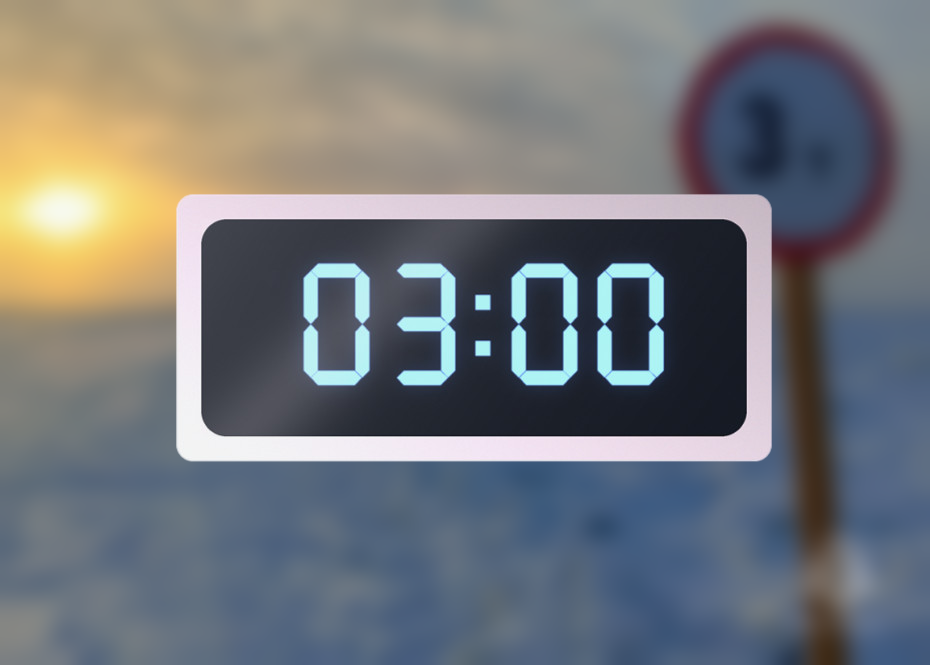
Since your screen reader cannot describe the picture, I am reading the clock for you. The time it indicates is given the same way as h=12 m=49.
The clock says h=3 m=0
